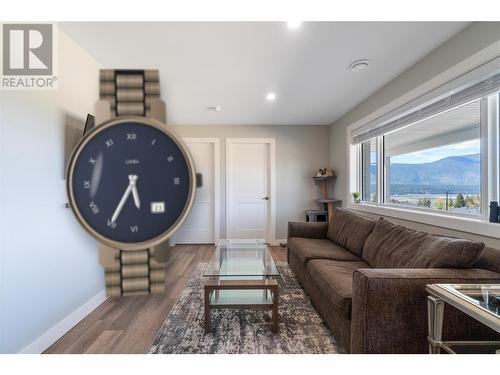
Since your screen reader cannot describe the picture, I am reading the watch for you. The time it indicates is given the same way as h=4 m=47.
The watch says h=5 m=35
